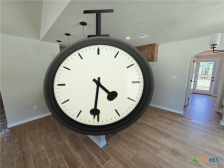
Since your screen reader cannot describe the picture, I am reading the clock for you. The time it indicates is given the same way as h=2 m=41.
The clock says h=4 m=31
